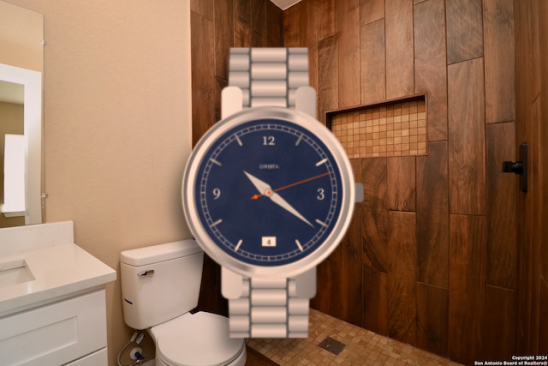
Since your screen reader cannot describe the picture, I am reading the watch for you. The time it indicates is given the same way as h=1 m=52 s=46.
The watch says h=10 m=21 s=12
